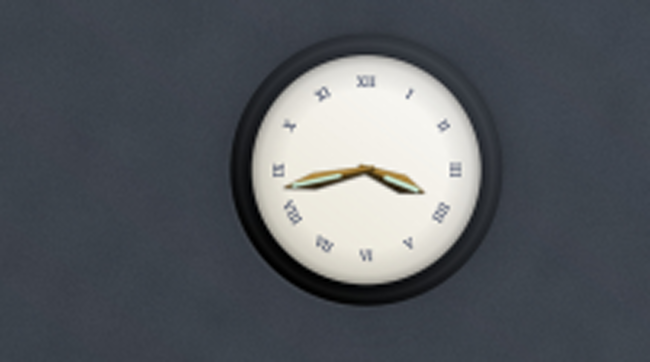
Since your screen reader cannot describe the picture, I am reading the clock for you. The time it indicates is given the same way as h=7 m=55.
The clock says h=3 m=43
